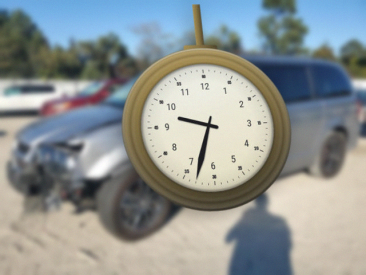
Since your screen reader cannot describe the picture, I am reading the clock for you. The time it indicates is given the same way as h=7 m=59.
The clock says h=9 m=33
